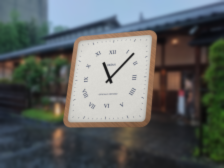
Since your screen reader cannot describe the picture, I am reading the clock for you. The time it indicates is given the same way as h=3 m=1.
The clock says h=11 m=7
